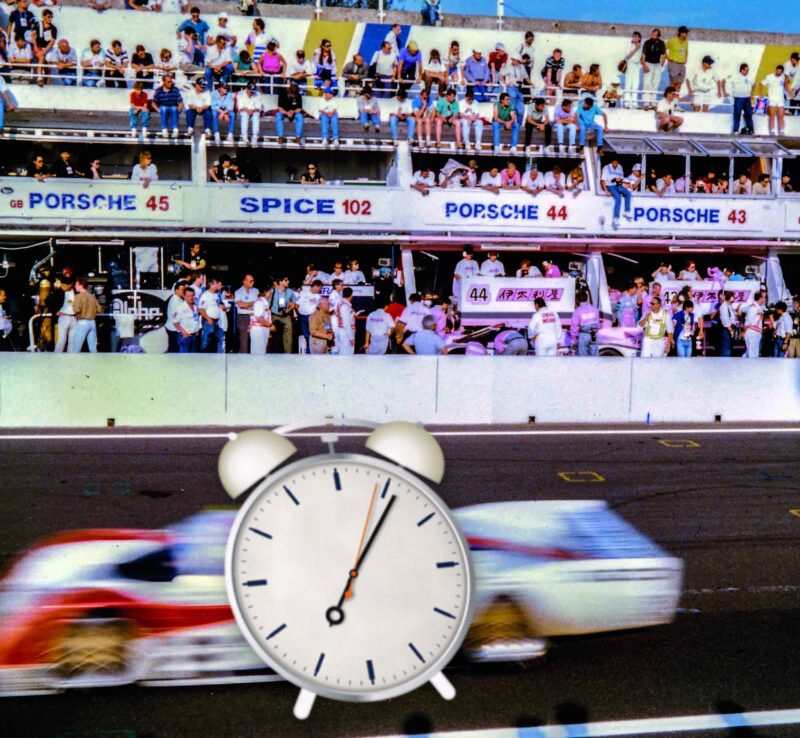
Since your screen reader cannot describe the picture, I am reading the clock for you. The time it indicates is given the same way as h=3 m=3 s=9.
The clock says h=7 m=6 s=4
